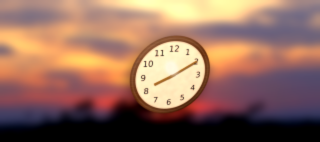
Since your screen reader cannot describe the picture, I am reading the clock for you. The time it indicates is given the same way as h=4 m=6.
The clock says h=8 m=10
